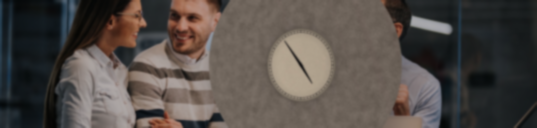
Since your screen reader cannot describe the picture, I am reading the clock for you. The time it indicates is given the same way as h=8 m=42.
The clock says h=4 m=54
